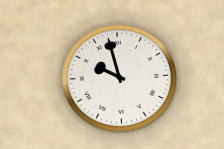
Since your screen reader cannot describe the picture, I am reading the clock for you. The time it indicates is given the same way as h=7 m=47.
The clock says h=9 m=58
